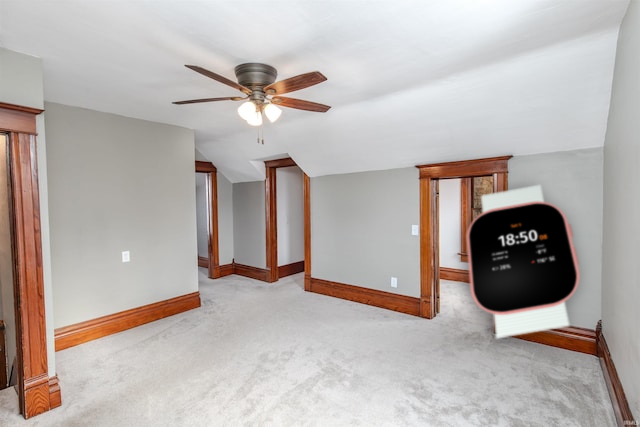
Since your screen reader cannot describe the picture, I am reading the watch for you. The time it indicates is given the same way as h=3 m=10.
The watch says h=18 m=50
